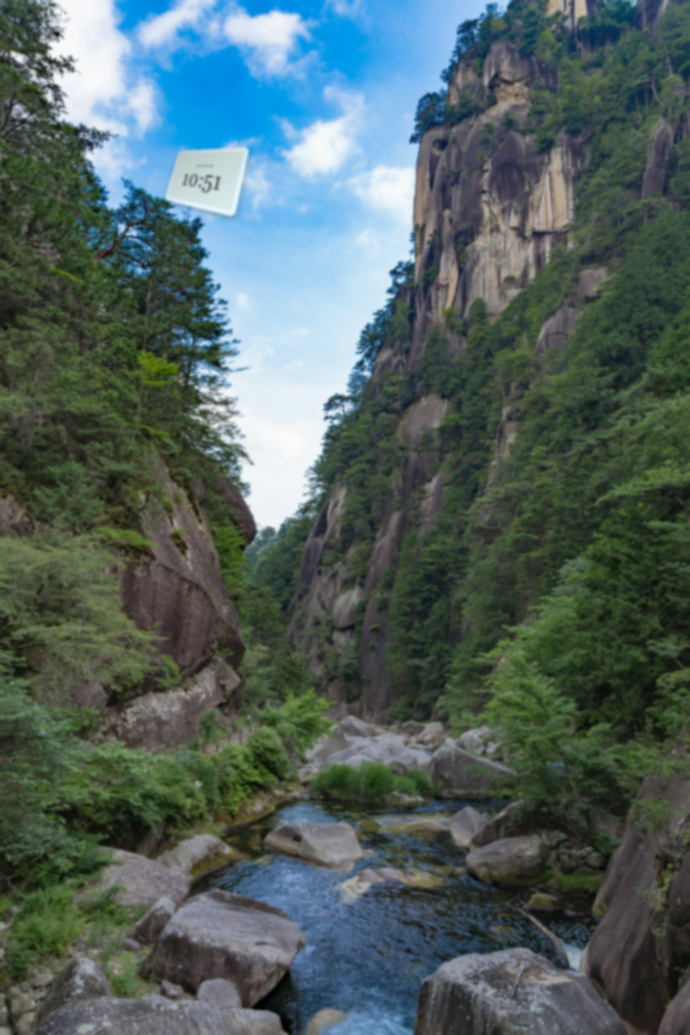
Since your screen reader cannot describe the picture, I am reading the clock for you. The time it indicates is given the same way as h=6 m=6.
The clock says h=10 m=51
